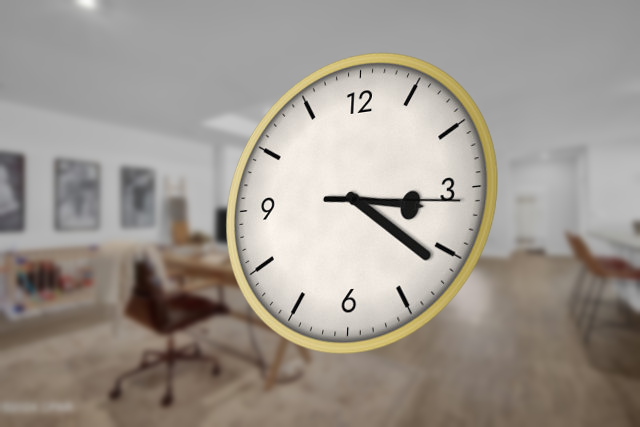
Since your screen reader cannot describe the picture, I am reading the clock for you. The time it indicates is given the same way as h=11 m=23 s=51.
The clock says h=3 m=21 s=16
